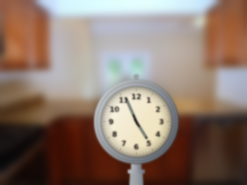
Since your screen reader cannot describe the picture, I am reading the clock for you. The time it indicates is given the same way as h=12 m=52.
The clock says h=4 m=56
